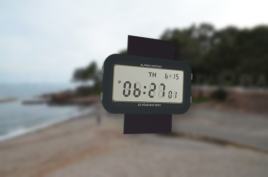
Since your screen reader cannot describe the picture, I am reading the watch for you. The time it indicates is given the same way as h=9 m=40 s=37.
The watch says h=6 m=27 s=1
